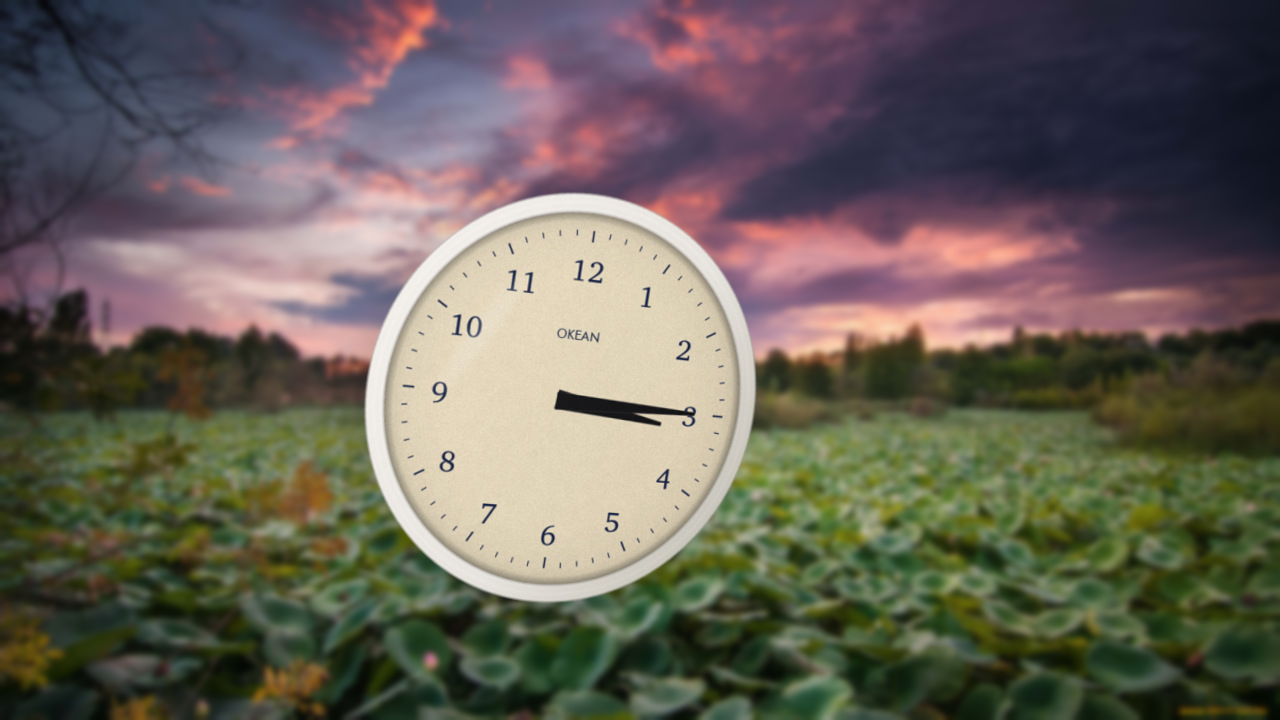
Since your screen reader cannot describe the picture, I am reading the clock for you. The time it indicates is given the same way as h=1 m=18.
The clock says h=3 m=15
